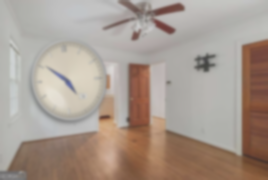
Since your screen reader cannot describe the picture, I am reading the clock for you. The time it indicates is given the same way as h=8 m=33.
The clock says h=4 m=51
